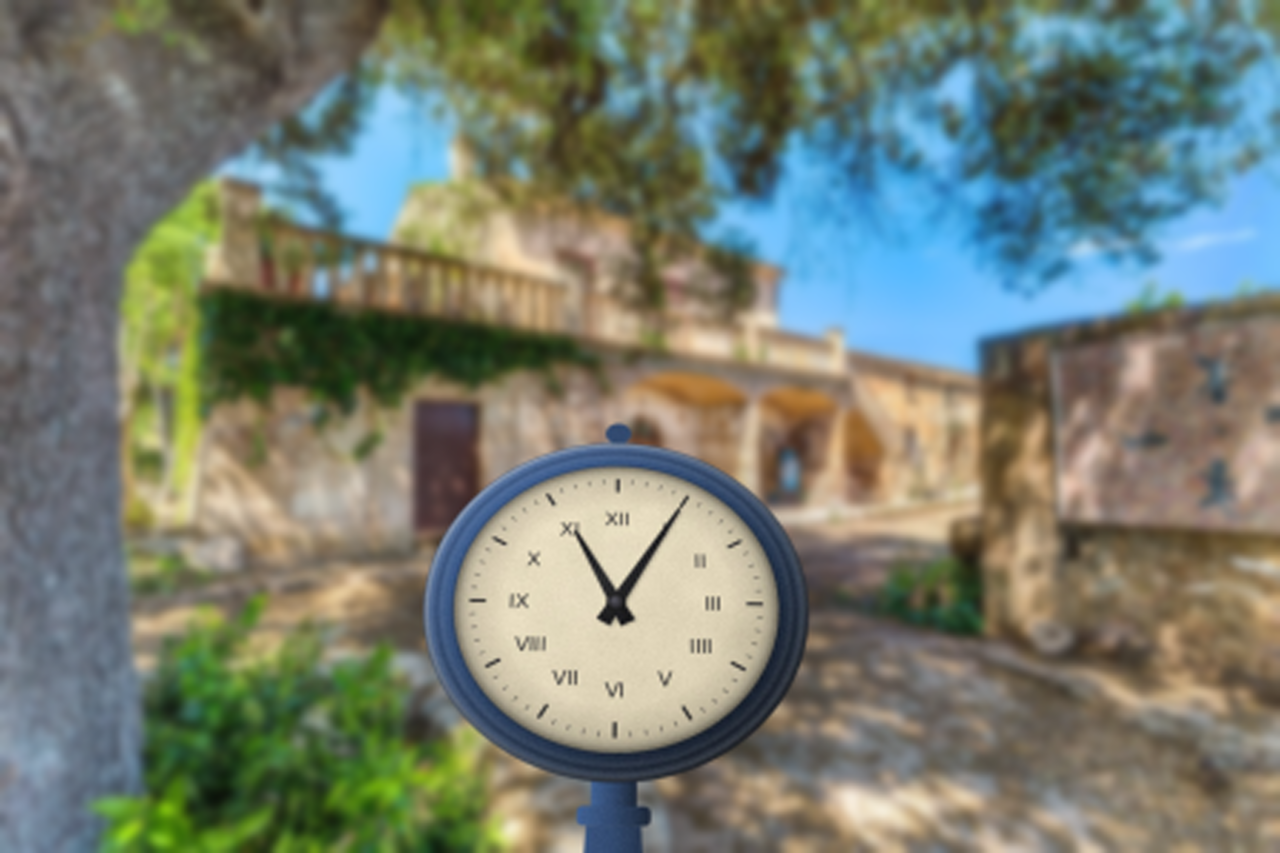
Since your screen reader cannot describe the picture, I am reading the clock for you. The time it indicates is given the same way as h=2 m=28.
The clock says h=11 m=5
